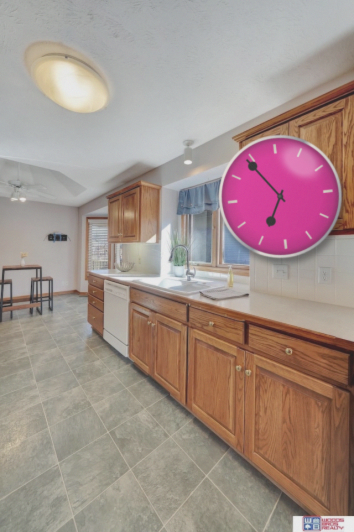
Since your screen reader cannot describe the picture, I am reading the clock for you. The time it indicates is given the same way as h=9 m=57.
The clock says h=6 m=54
